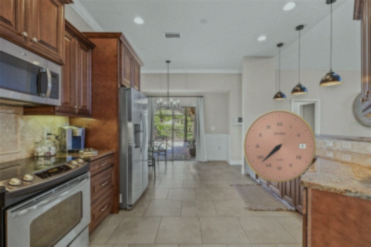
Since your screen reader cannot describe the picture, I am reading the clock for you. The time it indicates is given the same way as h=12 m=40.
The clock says h=7 m=38
